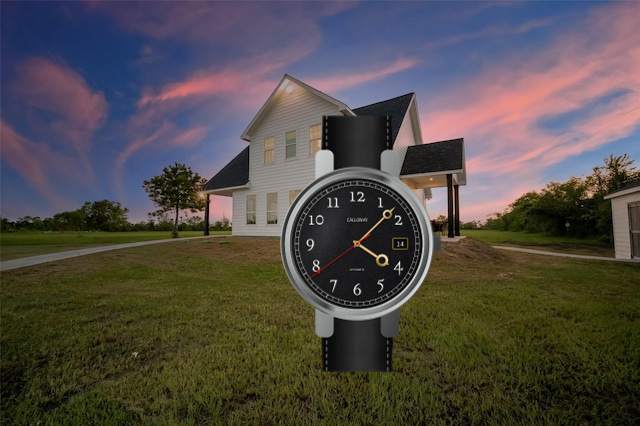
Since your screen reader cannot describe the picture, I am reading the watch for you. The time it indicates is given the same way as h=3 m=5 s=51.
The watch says h=4 m=7 s=39
